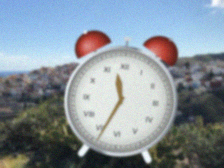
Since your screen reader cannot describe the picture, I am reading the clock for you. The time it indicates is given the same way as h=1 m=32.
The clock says h=11 m=34
